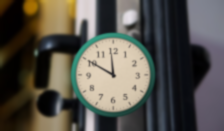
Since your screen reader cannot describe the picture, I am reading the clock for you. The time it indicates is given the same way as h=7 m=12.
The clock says h=11 m=50
